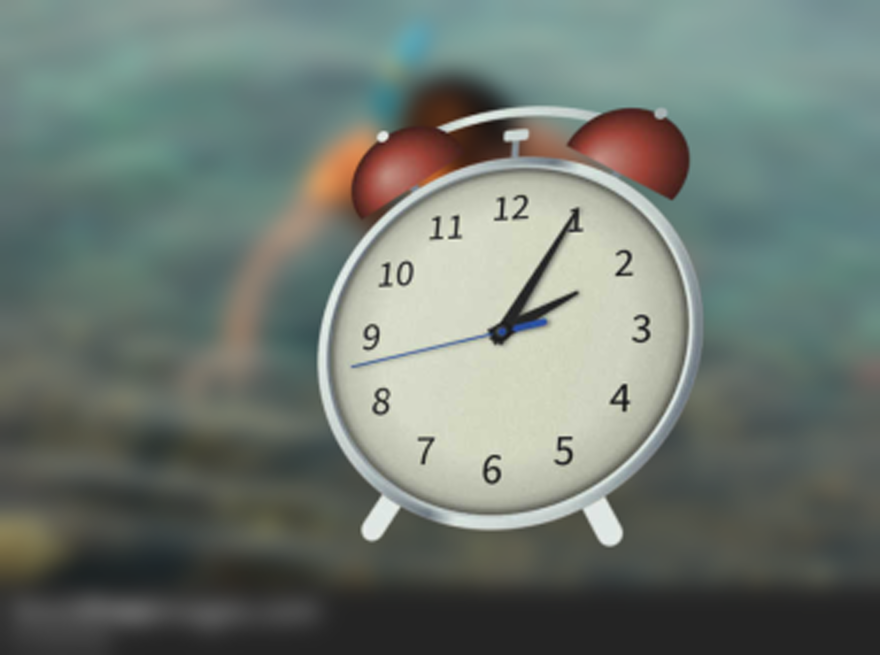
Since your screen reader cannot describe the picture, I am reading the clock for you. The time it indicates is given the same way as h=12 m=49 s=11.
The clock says h=2 m=4 s=43
